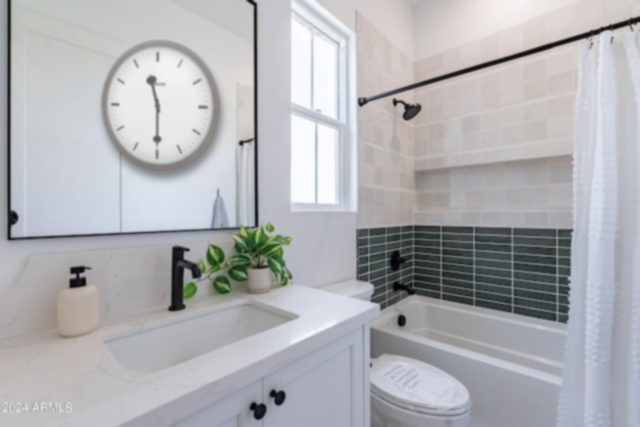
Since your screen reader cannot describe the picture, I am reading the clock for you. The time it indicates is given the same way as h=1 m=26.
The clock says h=11 m=30
